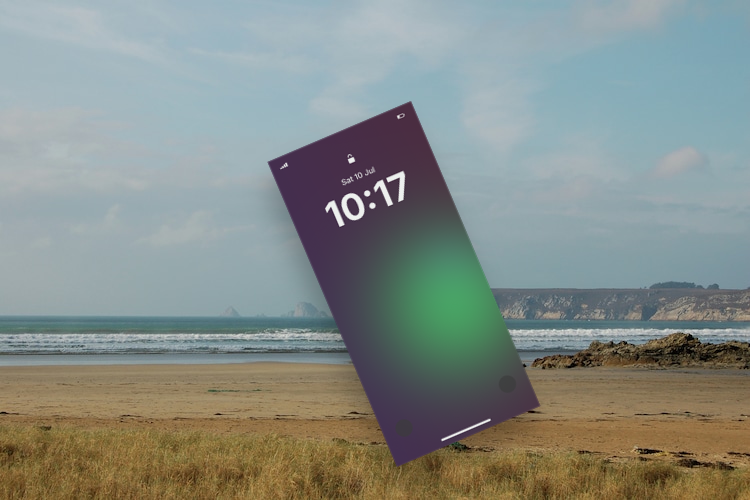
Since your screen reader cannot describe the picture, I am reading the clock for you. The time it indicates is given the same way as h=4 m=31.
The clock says h=10 m=17
